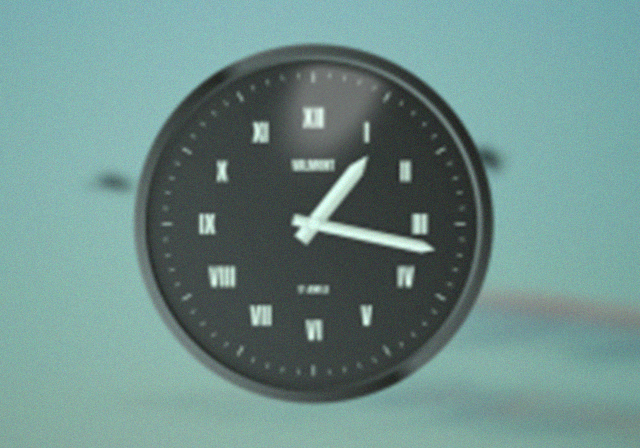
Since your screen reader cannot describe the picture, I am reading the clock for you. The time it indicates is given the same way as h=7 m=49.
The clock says h=1 m=17
